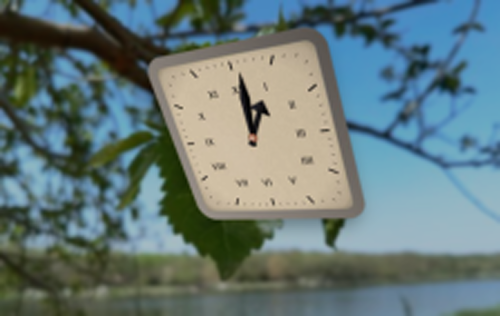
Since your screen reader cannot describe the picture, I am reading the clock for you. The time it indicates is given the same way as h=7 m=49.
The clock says h=1 m=1
